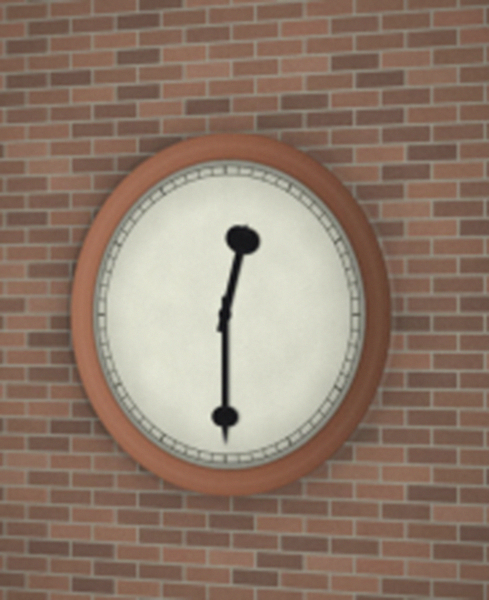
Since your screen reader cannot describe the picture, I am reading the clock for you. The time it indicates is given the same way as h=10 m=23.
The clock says h=12 m=30
